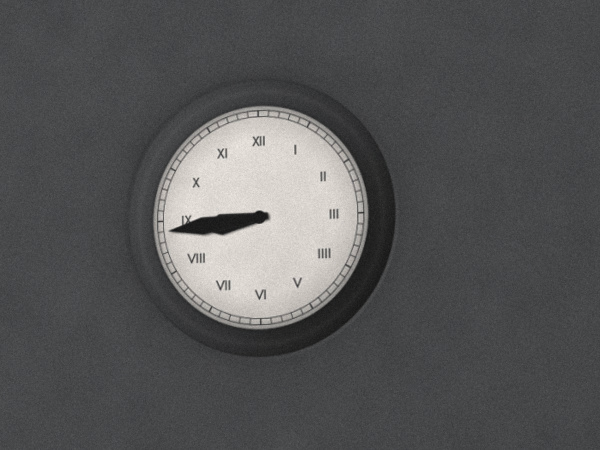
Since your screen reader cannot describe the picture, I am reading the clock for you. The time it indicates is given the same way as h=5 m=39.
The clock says h=8 m=44
